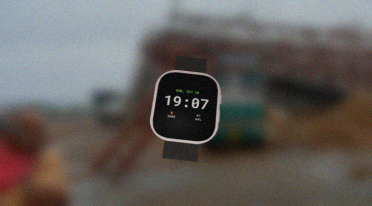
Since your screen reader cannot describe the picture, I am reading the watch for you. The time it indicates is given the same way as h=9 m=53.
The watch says h=19 m=7
